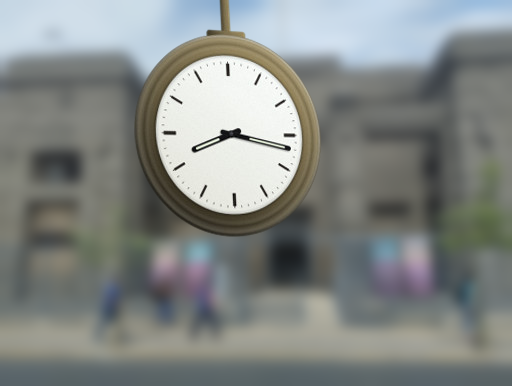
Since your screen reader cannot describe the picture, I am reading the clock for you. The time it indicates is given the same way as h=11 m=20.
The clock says h=8 m=17
